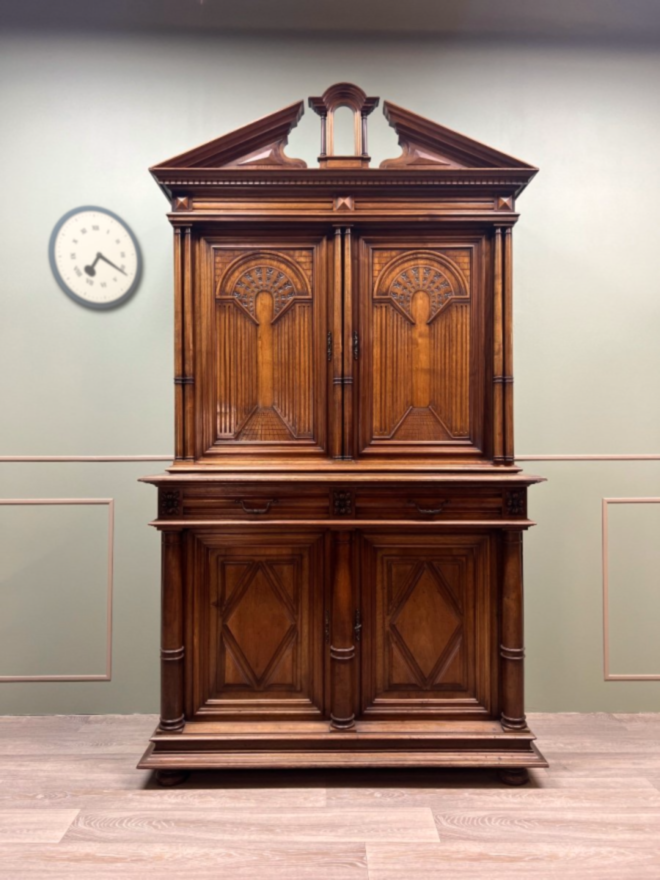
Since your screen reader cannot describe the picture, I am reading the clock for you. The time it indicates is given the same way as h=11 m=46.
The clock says h=7 m=21
